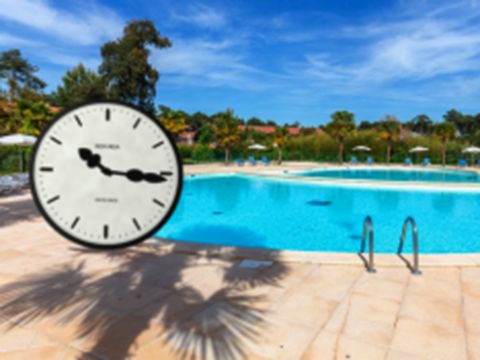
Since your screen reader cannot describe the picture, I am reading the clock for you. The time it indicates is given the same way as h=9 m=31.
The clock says h=10 m=16
